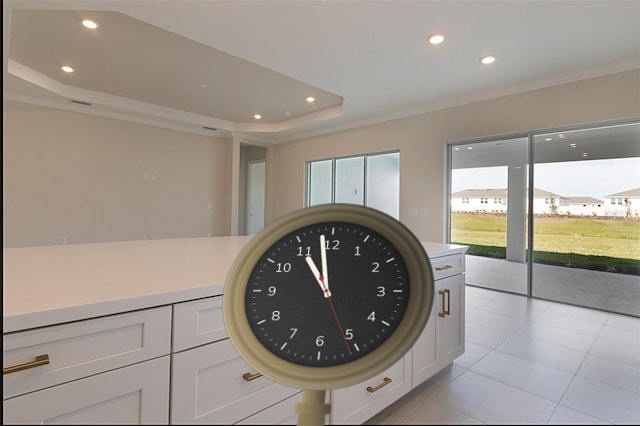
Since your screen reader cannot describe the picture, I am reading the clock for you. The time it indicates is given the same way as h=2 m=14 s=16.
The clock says h=10 m=58 s=26
